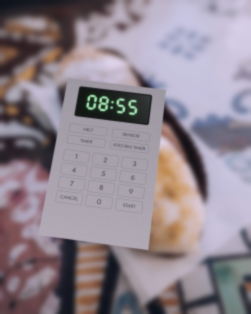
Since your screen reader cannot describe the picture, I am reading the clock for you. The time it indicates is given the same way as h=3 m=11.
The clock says h=8 m=55
